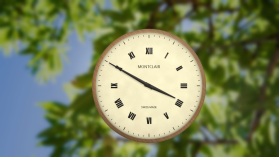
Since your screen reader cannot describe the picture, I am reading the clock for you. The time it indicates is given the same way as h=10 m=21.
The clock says h=3 m=50
